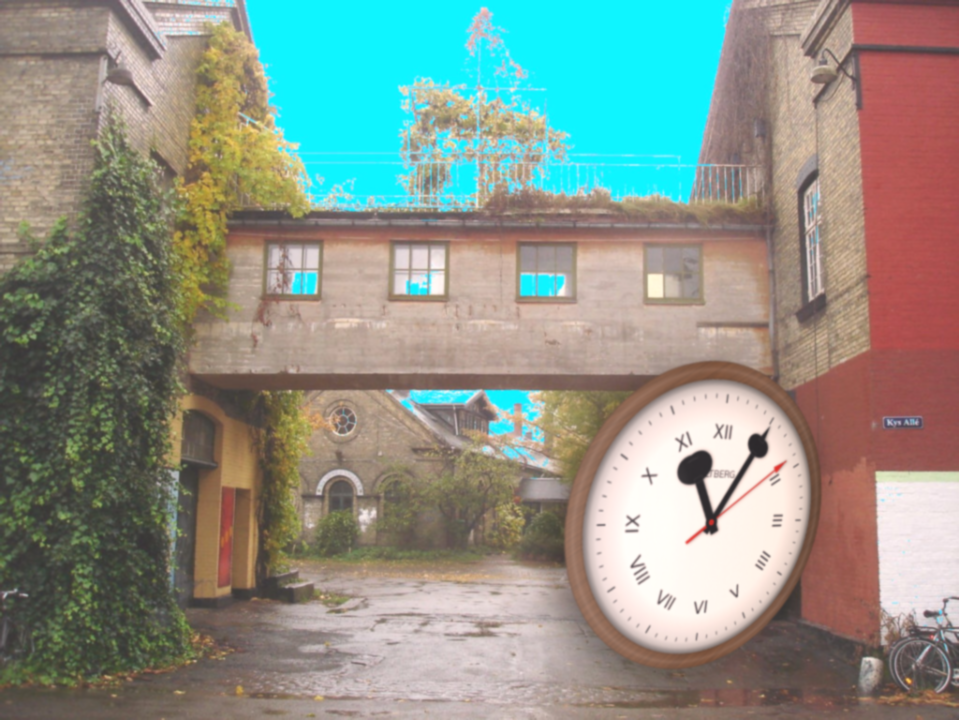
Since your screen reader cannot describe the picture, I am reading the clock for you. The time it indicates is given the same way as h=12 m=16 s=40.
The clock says h=11 m=5 s=9
